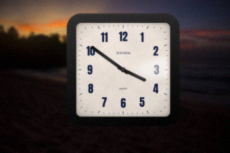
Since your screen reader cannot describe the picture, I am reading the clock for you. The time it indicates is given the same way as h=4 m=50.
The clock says h=3 m=51
